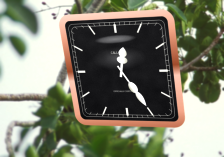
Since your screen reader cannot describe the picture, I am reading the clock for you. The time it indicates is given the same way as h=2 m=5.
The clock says h=12 m=25
